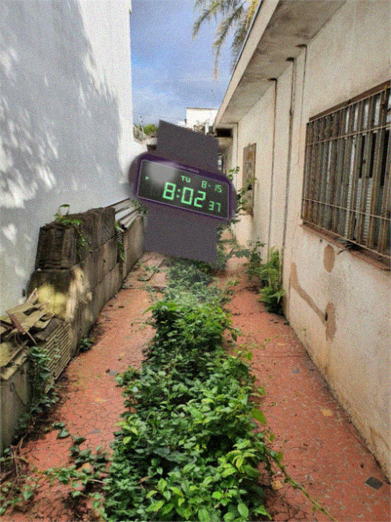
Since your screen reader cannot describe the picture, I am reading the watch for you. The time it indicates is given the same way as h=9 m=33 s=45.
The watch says h=8 m=2 s=37
